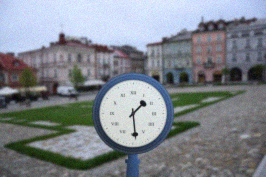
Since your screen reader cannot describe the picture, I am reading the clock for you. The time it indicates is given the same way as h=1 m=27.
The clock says h=1 m=29
